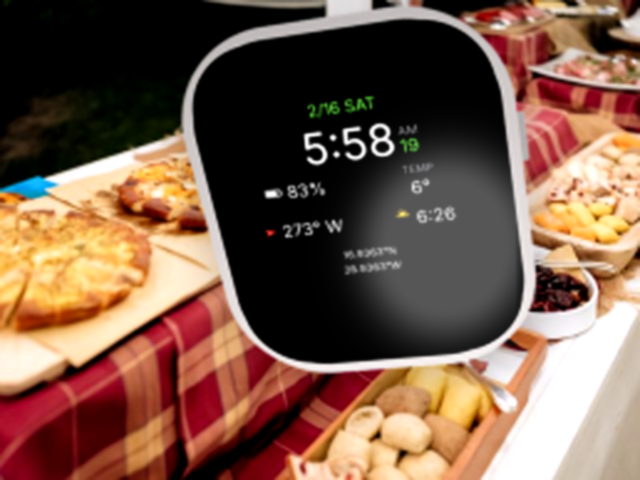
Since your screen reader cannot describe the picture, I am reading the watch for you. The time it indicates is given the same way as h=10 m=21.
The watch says h=5 m=58
